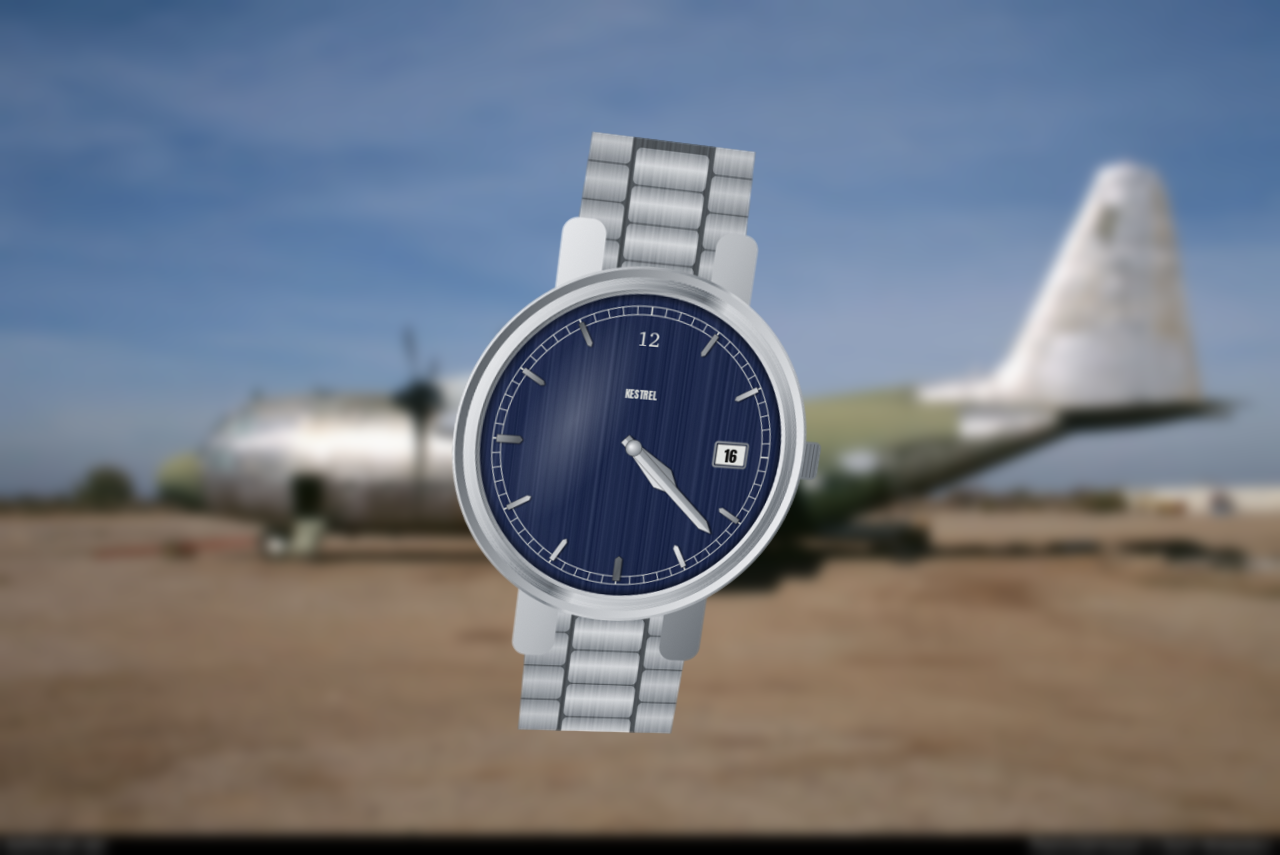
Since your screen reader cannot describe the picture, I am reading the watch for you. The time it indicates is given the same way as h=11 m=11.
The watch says h=4 m=22
